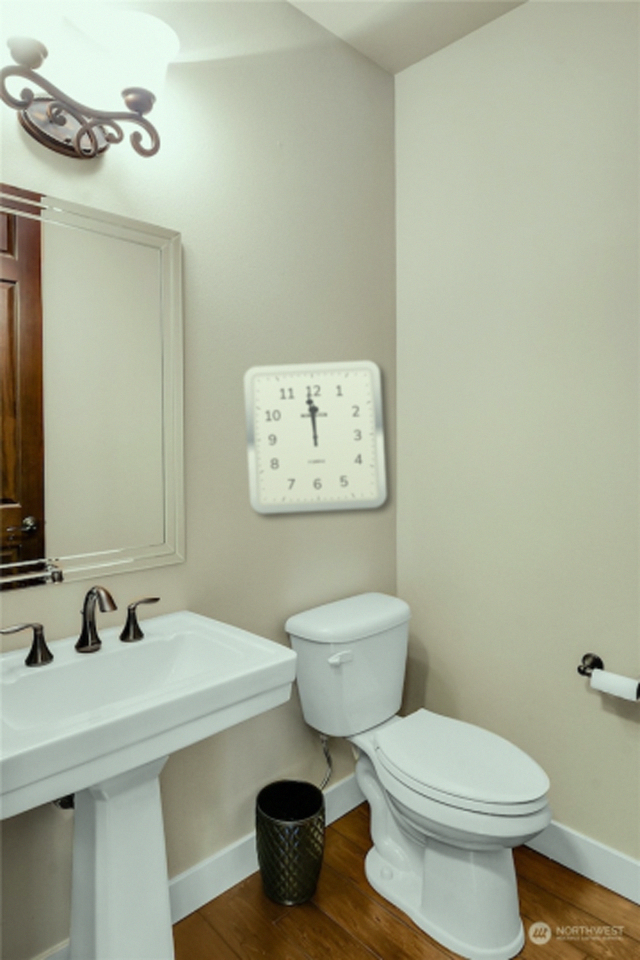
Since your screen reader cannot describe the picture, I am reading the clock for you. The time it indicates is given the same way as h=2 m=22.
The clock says h=11 m=59
